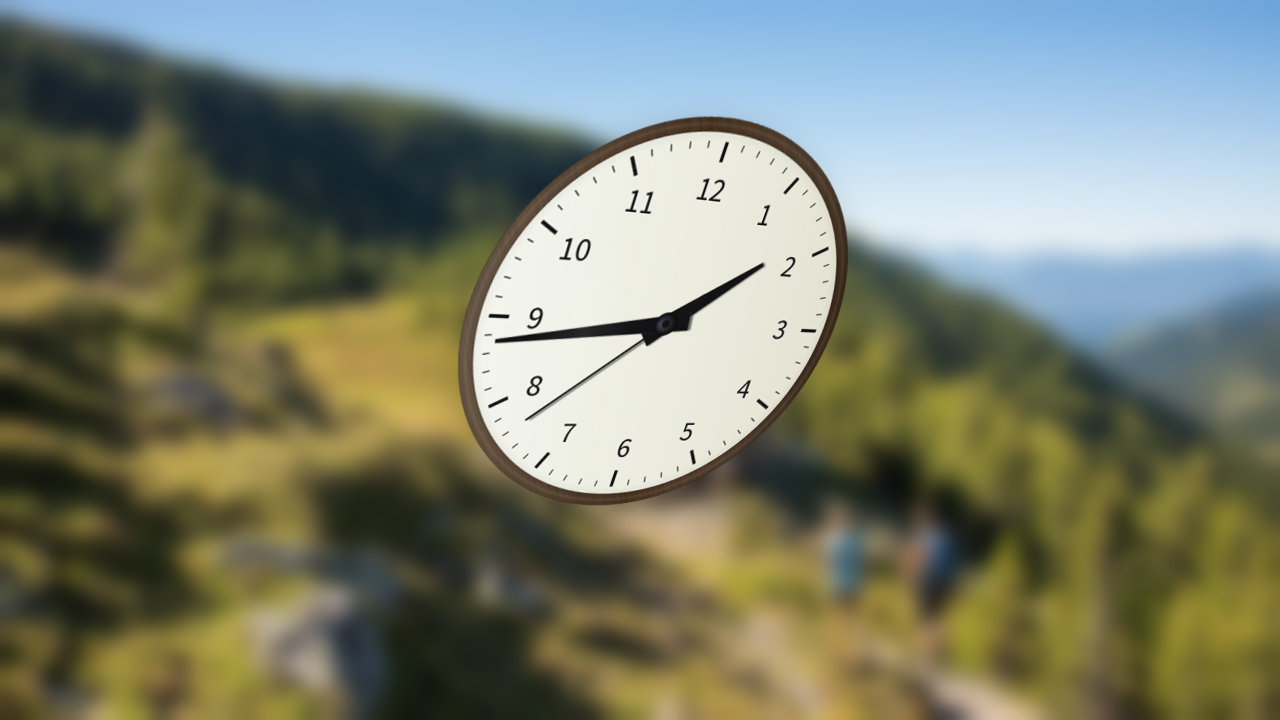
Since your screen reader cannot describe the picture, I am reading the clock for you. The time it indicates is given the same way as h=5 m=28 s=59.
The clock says h=1 m=43 s=38
